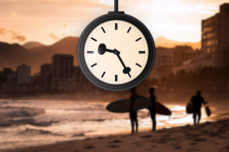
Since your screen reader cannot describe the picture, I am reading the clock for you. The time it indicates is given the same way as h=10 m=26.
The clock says h=9 m=25
